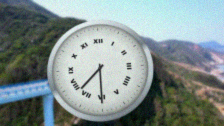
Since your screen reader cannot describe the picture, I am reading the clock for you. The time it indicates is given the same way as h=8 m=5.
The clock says h=7 m=30
